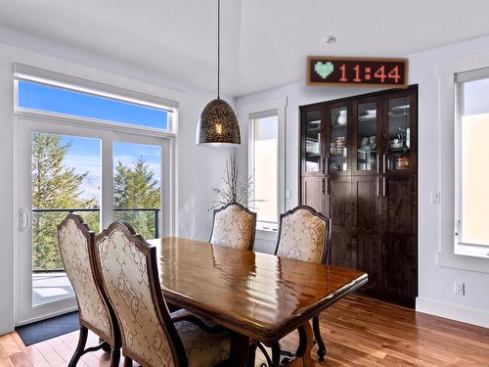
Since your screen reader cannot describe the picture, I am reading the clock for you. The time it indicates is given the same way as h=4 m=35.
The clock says h=11 m=44
